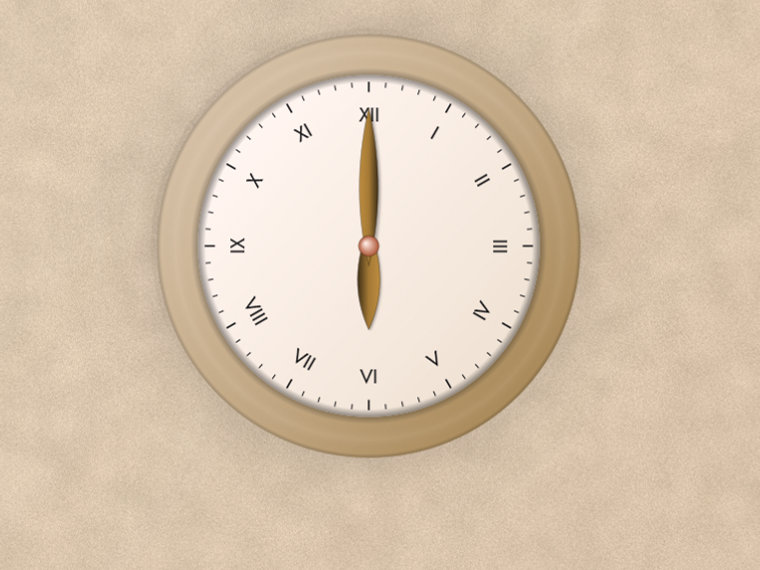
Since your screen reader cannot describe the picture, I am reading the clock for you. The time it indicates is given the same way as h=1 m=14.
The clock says h=6 m=0
